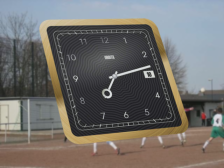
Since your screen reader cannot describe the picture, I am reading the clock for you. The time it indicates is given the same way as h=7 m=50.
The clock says h=7 m=13
